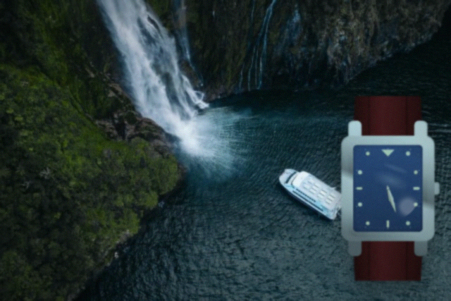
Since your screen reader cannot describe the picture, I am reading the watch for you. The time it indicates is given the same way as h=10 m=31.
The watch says h=5 m=27
